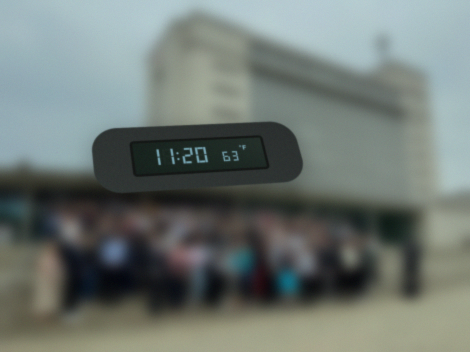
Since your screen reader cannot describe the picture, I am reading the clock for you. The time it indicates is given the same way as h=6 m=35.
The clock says h=11 m=20
